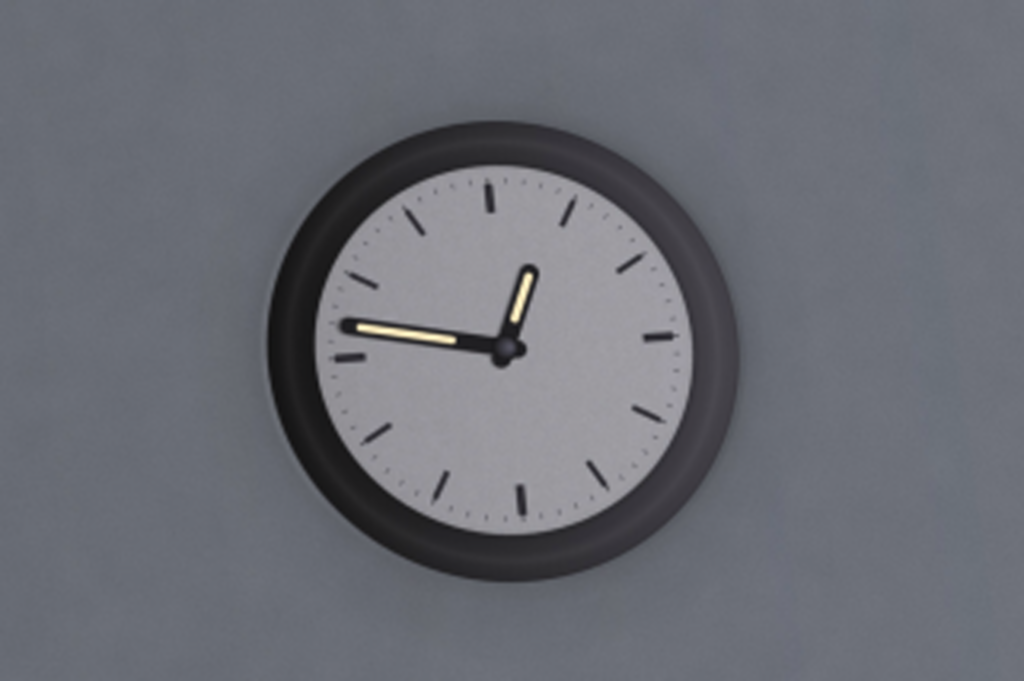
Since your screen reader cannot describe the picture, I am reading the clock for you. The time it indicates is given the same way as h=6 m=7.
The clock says h=12 m=47
